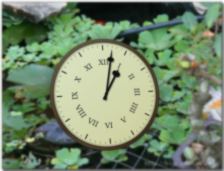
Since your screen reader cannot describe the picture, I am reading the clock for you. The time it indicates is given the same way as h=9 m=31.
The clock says h=1 m=2
